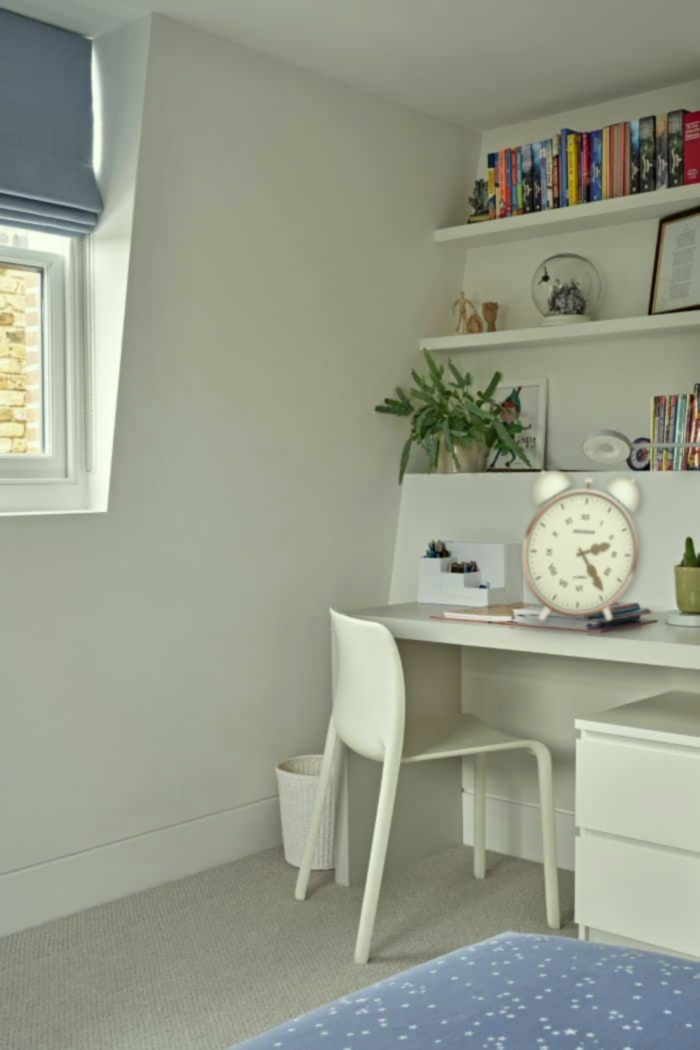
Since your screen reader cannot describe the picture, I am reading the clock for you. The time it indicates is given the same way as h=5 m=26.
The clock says h=2 m=24
